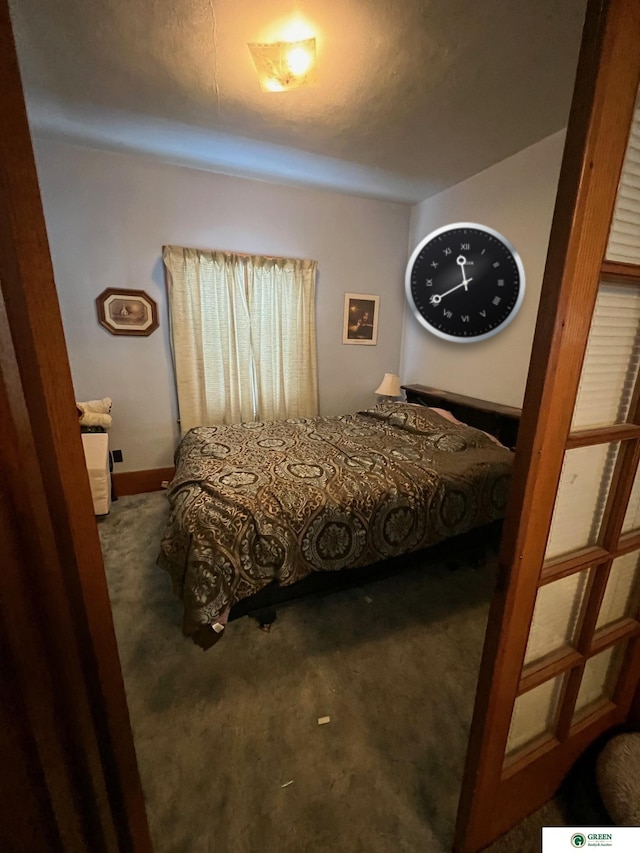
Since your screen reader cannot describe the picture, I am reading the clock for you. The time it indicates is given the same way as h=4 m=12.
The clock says h=11 m=40
